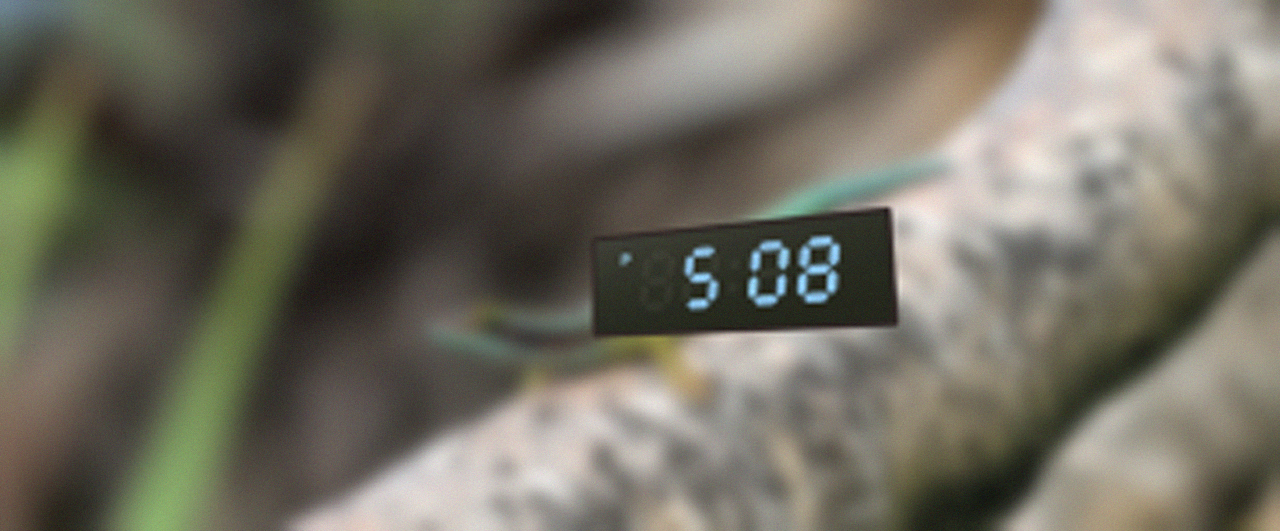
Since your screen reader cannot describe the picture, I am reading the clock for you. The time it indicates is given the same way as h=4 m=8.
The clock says h=5 m=8
